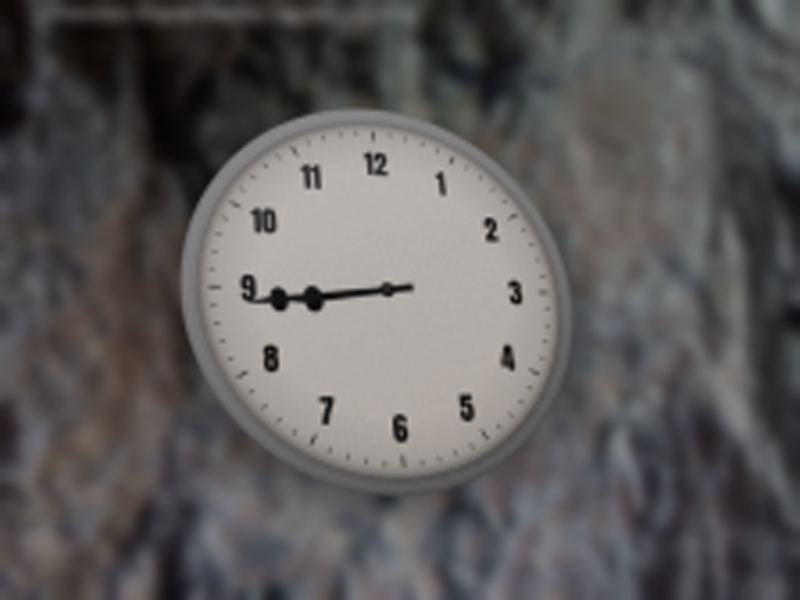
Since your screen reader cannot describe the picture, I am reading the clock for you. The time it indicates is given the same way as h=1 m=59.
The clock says h=8 m=44
